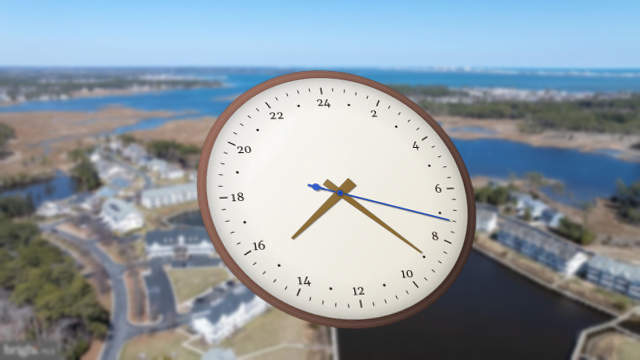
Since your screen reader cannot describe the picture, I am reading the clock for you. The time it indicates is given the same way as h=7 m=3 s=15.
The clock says h=15 m=22 s=18
